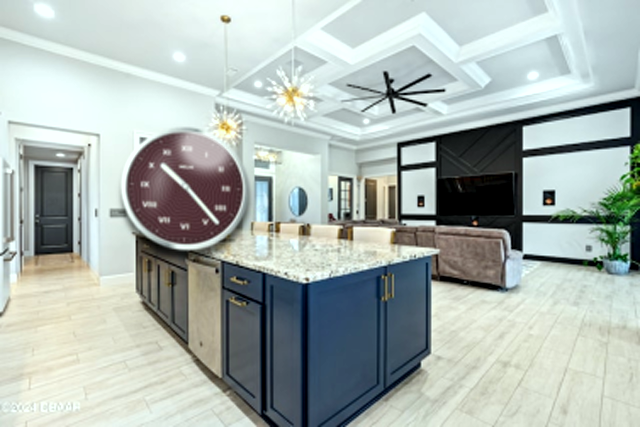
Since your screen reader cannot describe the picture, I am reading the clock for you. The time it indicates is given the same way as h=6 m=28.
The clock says h=10 m=23
